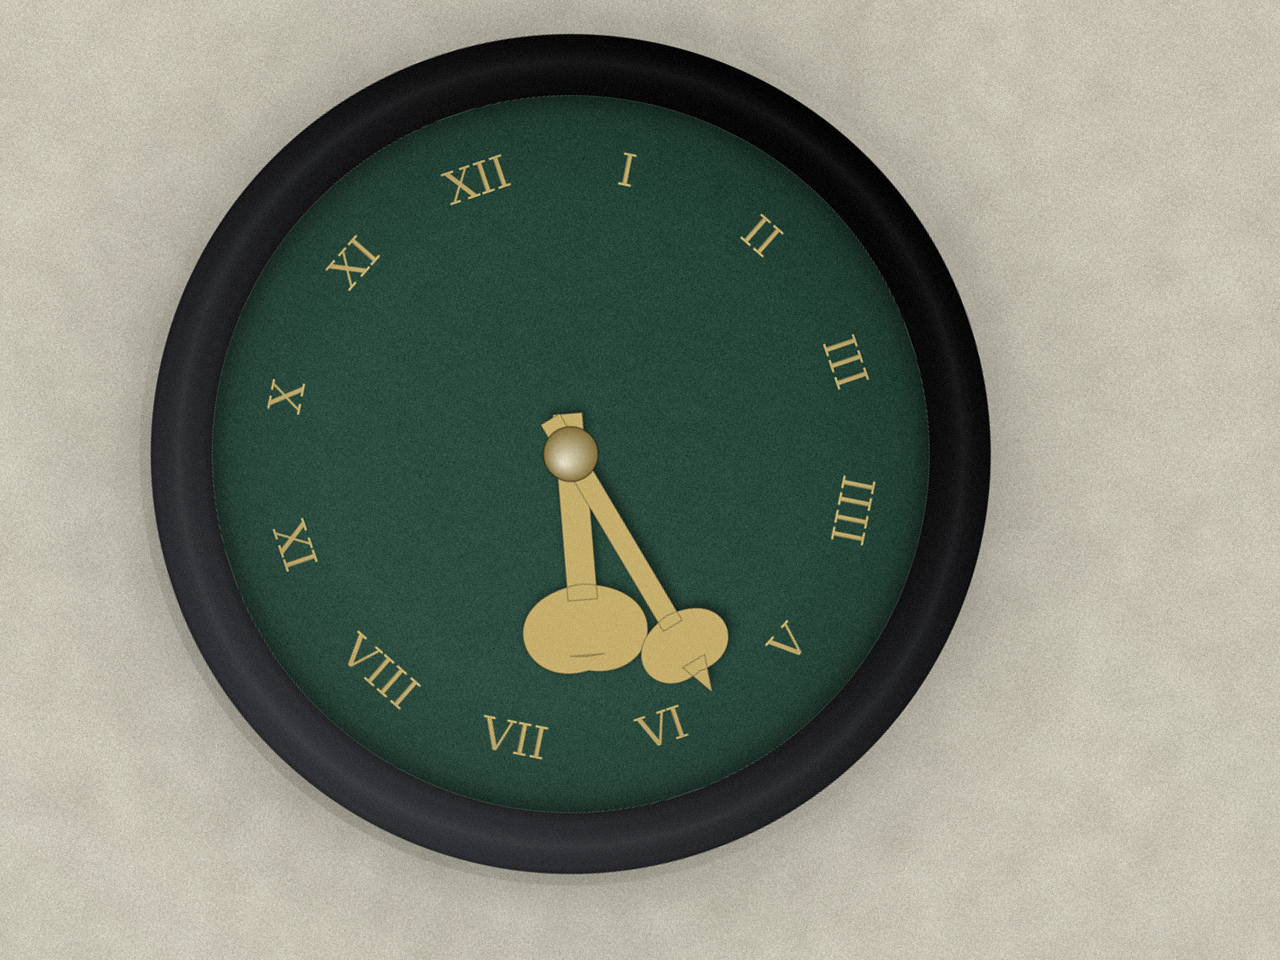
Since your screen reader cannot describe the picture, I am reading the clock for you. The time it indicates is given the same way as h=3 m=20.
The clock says h=6 m=28
